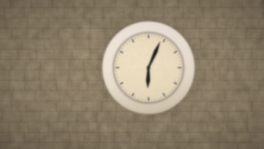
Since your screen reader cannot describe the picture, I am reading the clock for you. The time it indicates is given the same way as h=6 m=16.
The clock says h=6 m=4
